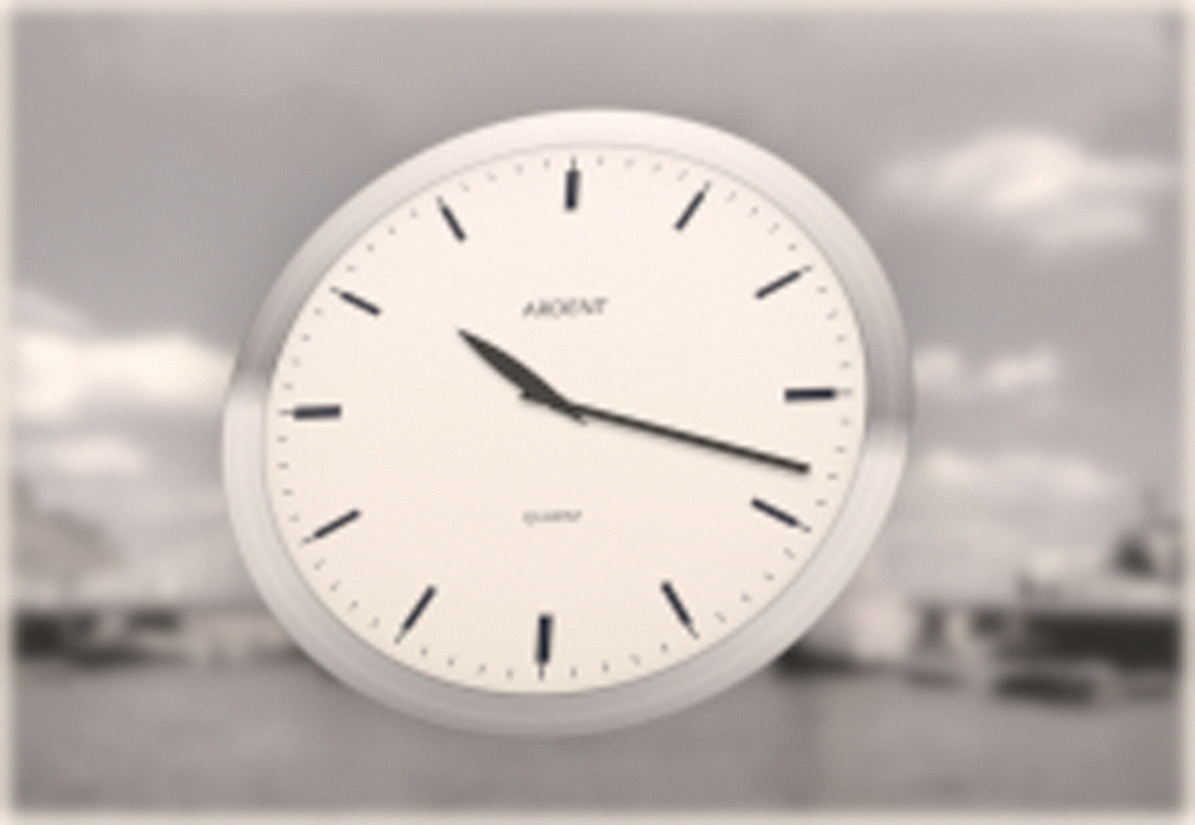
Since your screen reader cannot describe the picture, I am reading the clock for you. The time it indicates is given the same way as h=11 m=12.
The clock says h=10 m=18
